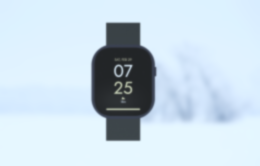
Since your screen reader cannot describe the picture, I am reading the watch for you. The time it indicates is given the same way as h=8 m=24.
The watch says h=7 m=25
